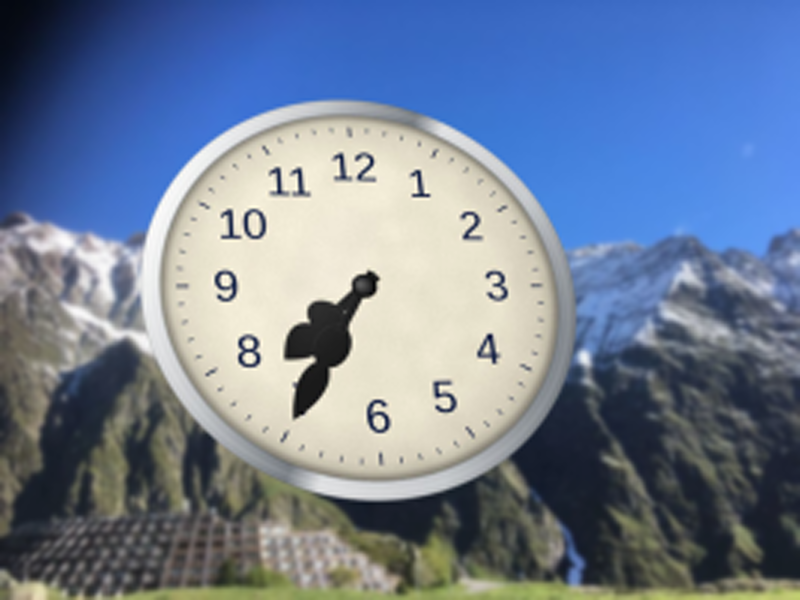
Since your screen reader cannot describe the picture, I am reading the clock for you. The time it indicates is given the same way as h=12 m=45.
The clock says h=7 m=35
